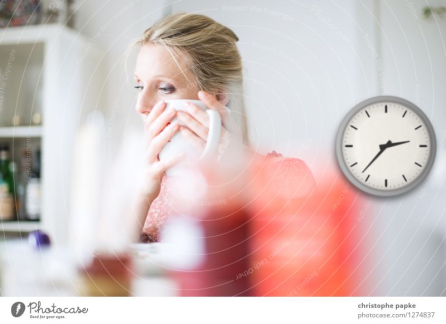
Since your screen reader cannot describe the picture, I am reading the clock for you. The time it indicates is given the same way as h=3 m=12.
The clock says h=2 m=37
